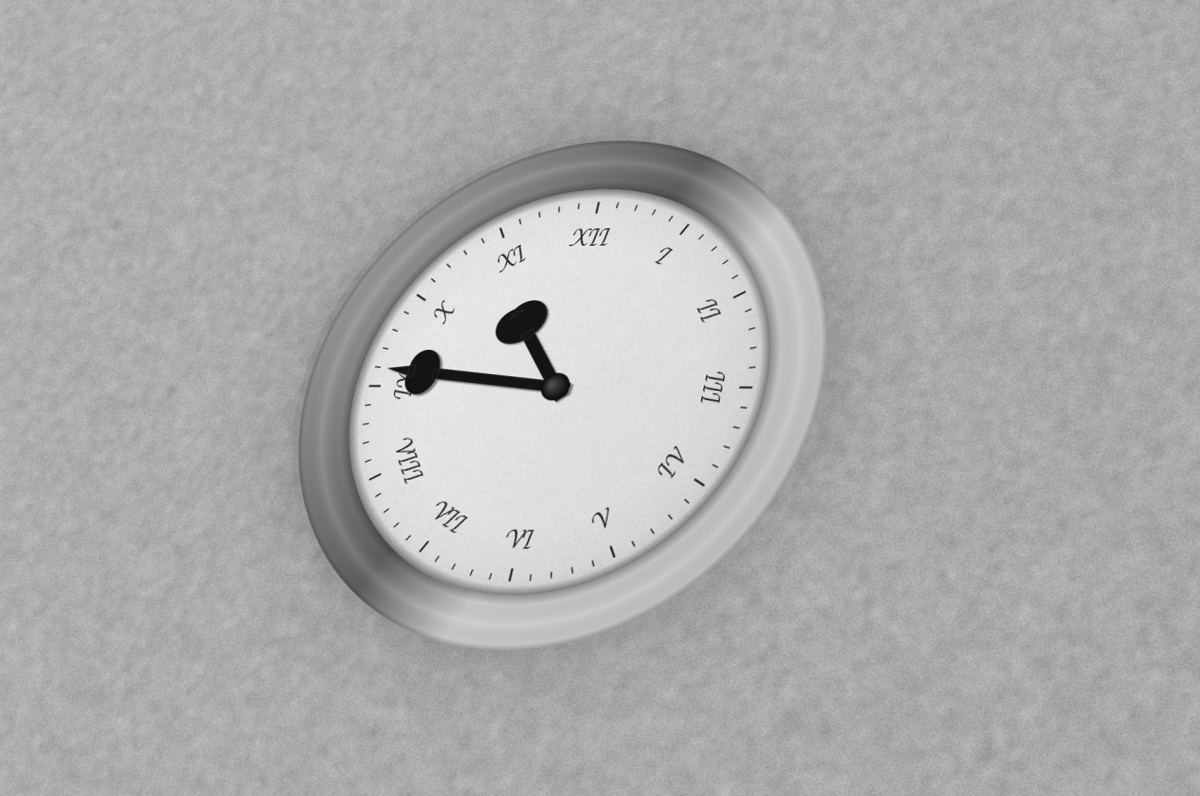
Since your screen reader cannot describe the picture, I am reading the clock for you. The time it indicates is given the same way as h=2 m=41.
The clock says h=10 m=46
